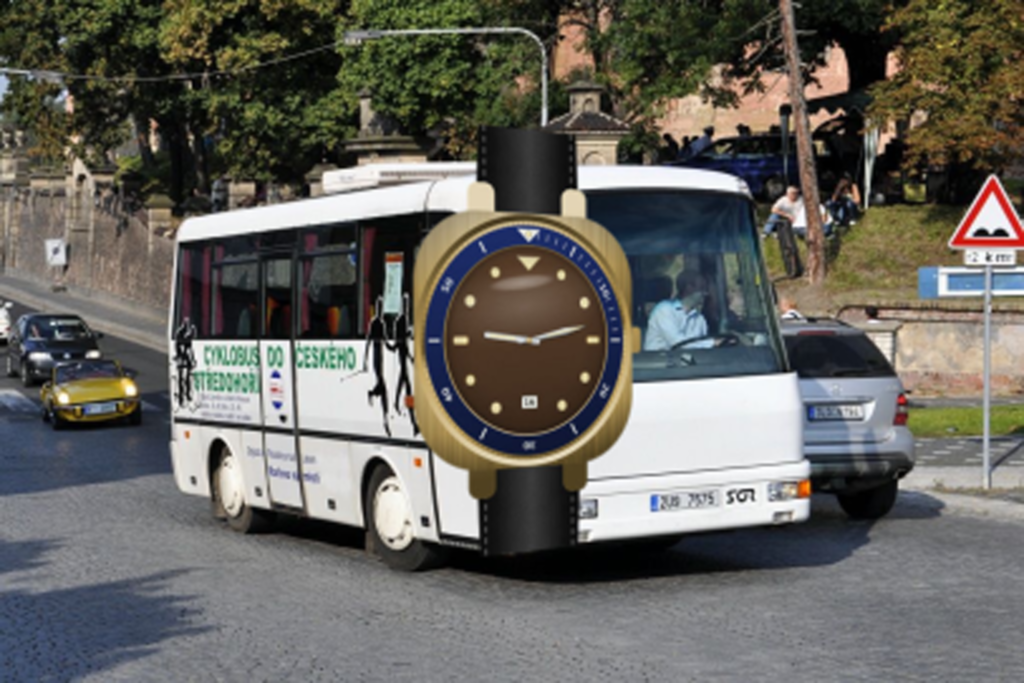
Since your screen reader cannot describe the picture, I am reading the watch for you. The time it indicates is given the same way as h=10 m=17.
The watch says h=9 m=13
